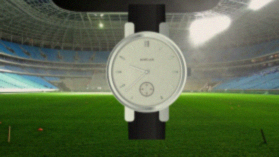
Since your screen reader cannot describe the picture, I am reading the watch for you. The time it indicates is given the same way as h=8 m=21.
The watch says h=9 m=38
